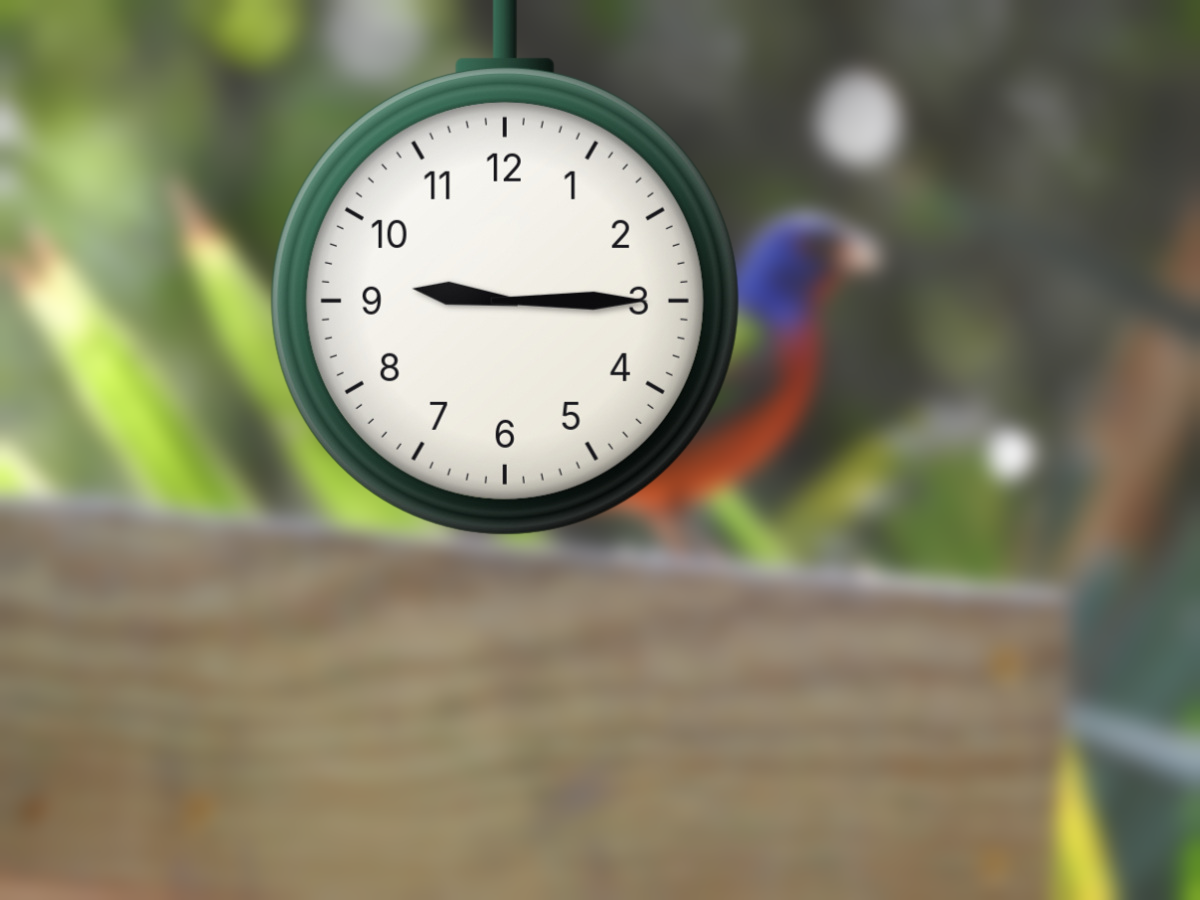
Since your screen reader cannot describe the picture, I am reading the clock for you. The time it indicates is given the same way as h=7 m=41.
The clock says h=9 m=15
